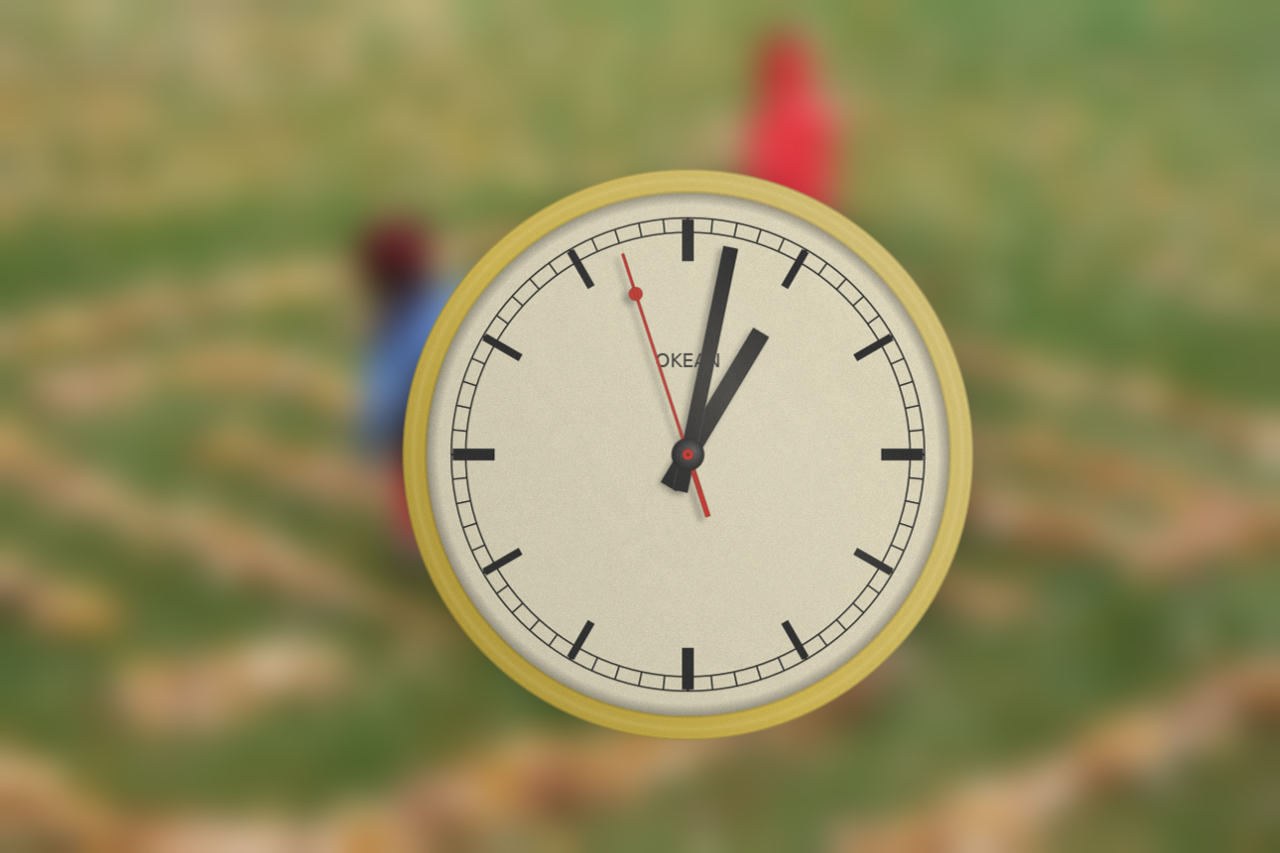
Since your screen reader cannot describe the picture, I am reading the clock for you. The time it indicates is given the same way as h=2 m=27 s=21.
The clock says h=1 m=1 s=57
